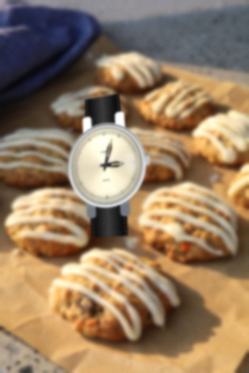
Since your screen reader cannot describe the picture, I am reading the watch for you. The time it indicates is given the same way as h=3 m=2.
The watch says h=3 m=3
